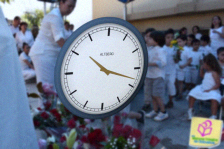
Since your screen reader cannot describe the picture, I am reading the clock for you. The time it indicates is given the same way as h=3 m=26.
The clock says h=10 m=18
